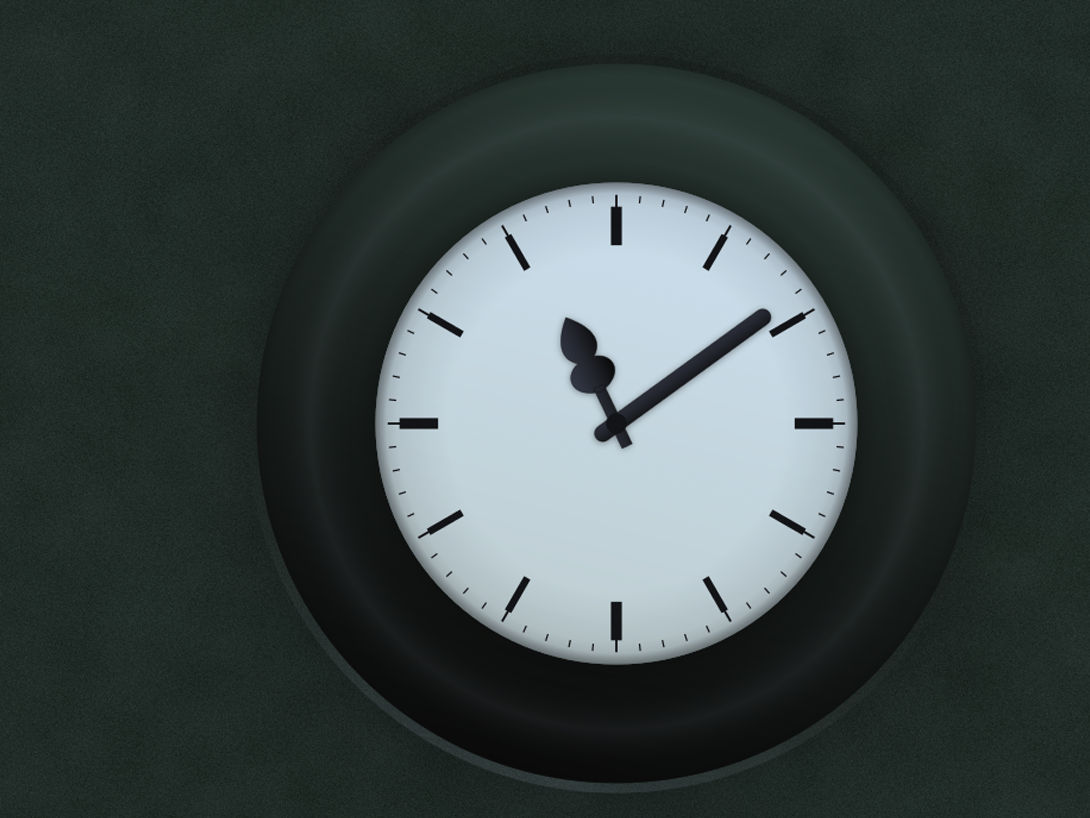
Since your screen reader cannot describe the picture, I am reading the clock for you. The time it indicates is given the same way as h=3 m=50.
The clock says h=11 m=9
